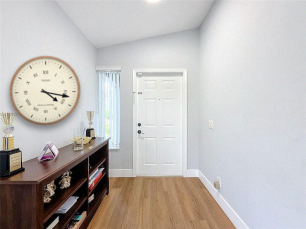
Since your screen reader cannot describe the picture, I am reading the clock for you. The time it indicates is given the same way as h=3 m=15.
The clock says h=4 m=17
